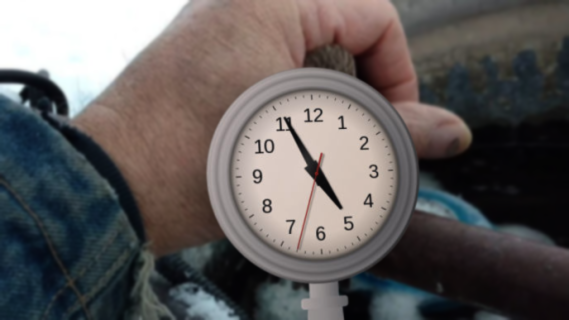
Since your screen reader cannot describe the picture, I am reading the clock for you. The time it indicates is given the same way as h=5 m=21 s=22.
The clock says h=4 m=55 s=33
